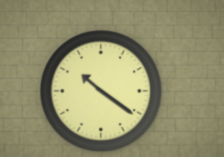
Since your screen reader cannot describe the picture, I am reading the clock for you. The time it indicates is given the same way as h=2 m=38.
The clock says h=10 m=21
